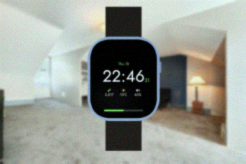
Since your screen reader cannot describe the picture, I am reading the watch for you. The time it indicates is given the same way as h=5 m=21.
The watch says h=22 m=46
